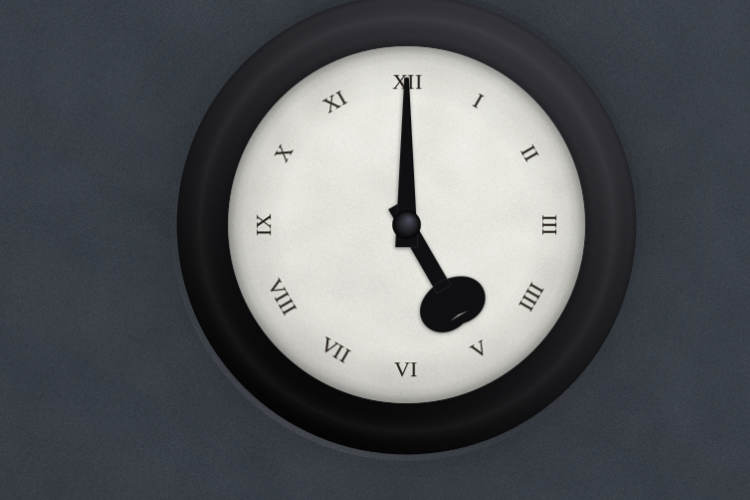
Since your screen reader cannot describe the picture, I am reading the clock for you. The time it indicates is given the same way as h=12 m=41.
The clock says h=5 m=0
